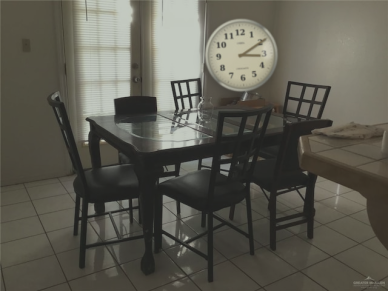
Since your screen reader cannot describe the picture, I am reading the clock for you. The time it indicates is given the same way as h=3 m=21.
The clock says h=3 m=10
